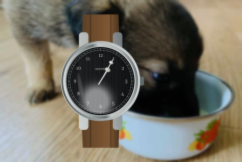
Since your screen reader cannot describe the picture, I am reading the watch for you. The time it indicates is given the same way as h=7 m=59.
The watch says h=1 m=5
